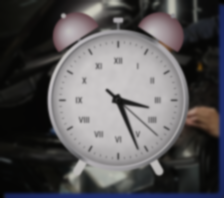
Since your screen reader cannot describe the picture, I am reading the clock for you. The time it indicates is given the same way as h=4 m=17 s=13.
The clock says h=3 m=26 s=22
